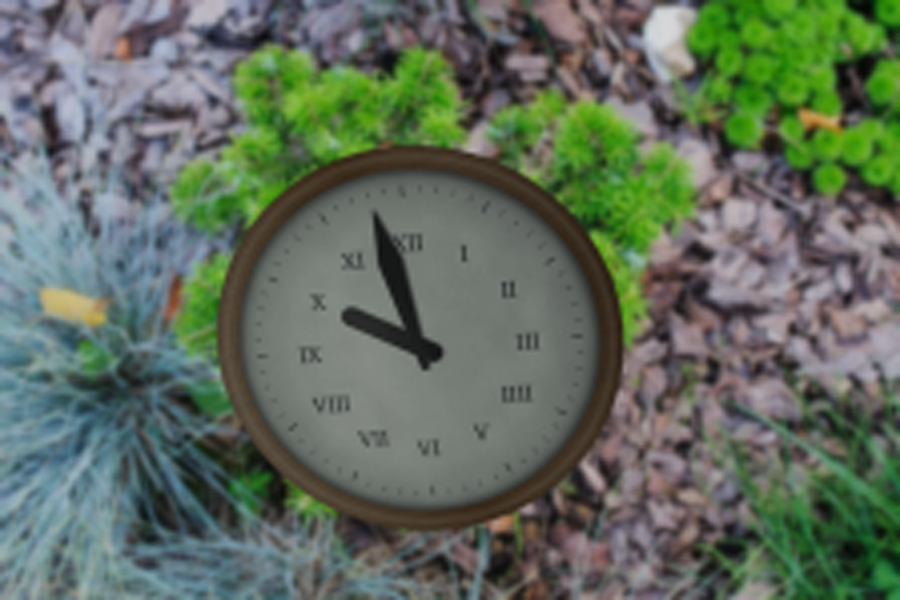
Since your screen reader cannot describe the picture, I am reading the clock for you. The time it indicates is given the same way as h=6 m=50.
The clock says h=9 m=58
